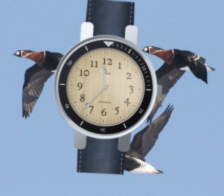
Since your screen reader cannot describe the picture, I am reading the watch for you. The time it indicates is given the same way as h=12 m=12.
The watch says h=11 m=37
